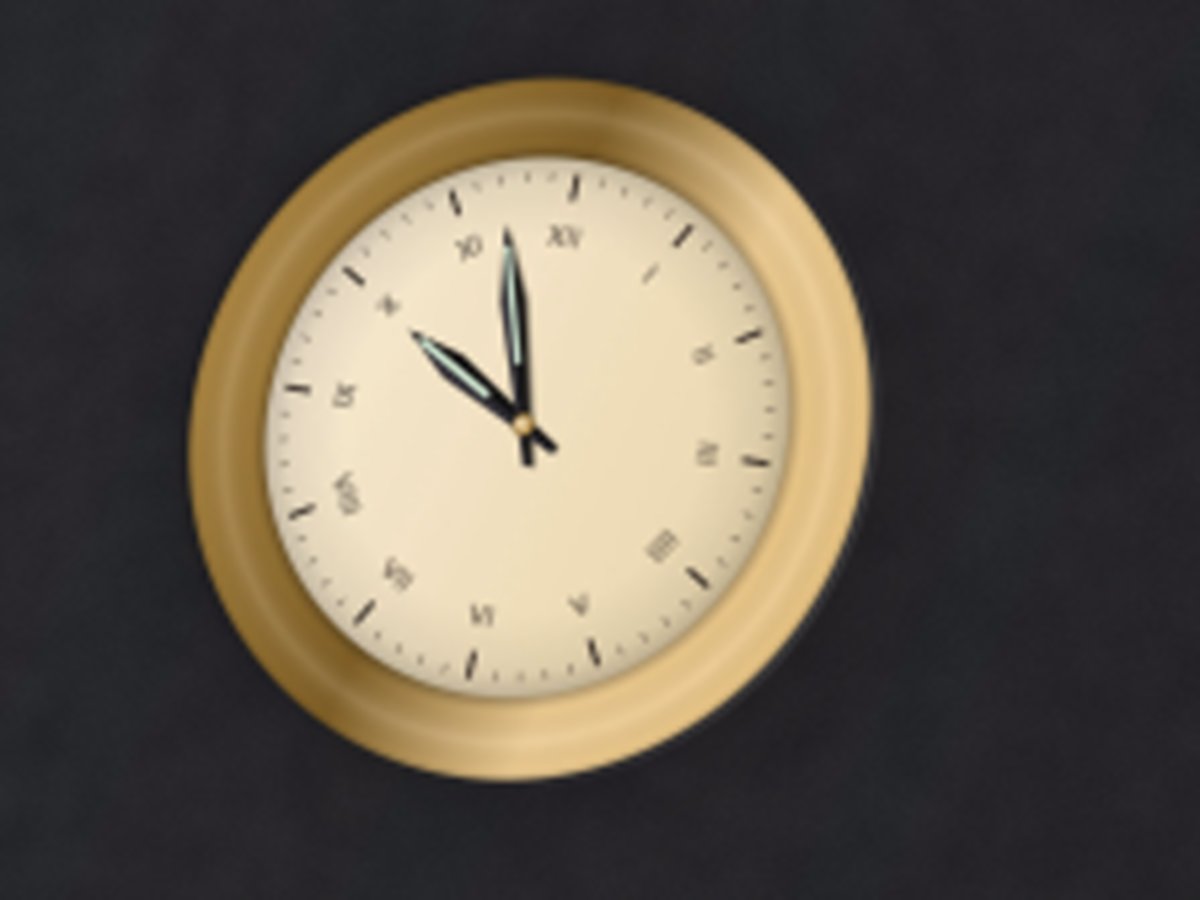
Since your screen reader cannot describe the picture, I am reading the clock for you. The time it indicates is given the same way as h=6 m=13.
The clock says h=9 m=57
